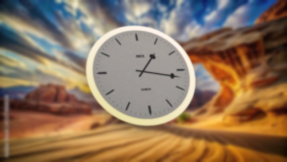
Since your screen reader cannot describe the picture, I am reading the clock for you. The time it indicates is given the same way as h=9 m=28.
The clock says h=1 m=17
